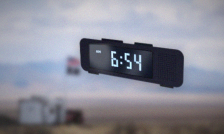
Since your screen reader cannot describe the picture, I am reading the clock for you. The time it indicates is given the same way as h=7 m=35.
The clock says h=6 m=54
